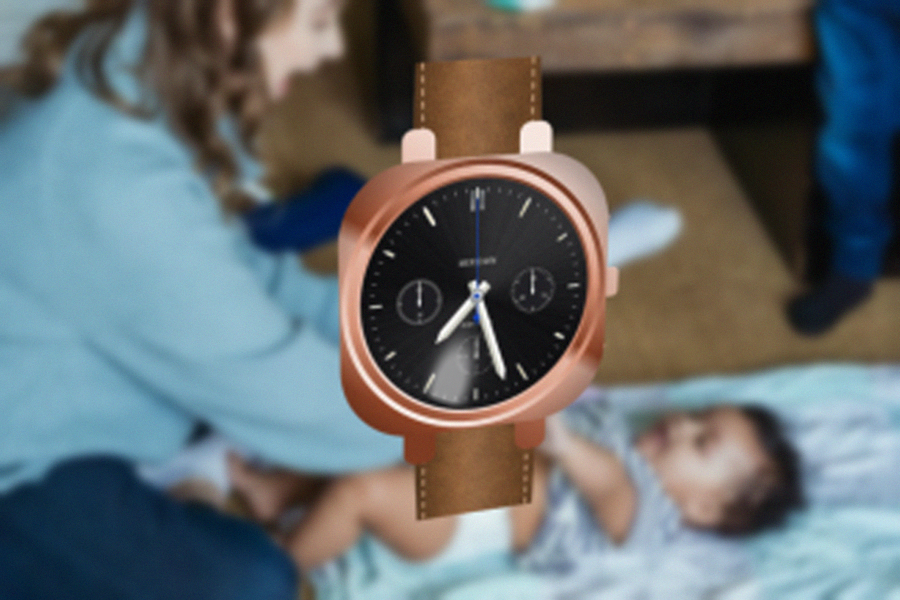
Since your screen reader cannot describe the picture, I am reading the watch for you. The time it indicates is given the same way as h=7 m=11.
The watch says h=7 m=27
